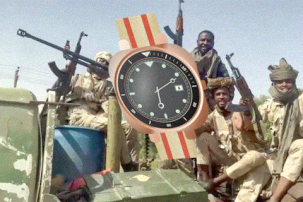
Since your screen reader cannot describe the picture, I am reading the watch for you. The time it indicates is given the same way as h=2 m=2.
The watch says h=6 m=11
